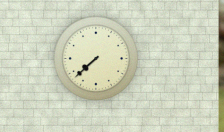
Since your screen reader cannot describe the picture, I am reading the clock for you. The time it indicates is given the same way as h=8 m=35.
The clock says h=7 m=38
